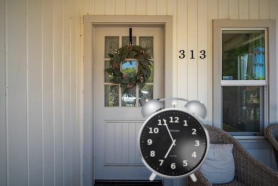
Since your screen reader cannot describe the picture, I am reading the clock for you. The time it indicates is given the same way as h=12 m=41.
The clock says h=6 m=56
